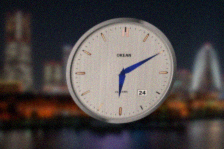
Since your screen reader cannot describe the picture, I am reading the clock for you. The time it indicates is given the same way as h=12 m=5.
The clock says h=6 m=10
